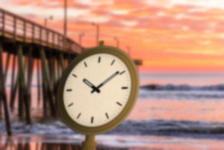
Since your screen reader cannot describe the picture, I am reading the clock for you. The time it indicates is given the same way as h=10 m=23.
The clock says h=10 m=9
